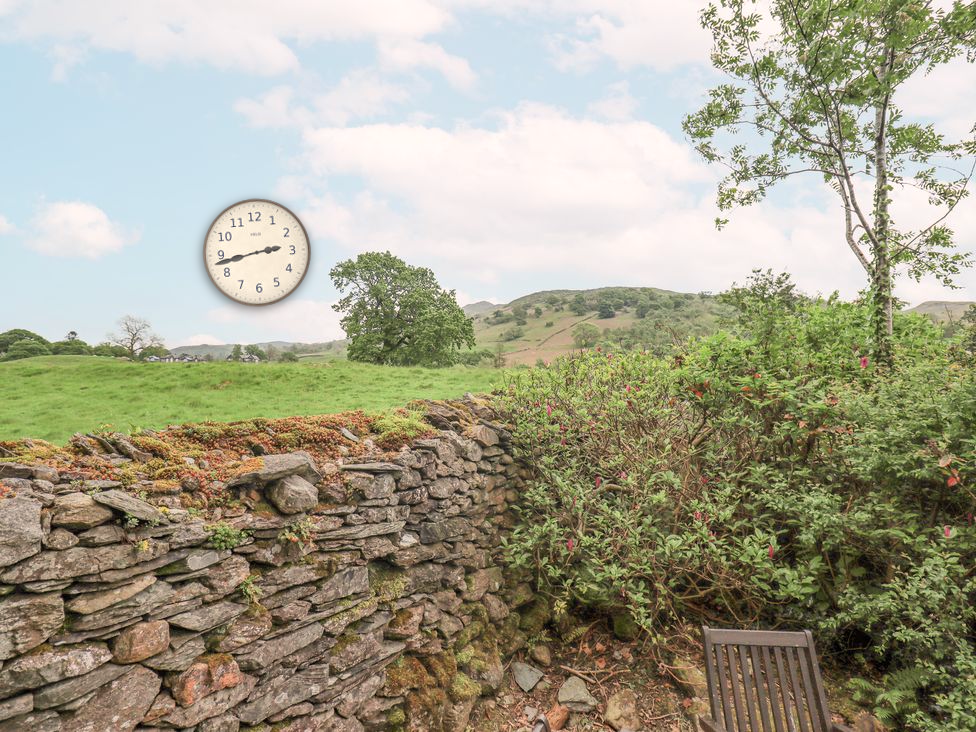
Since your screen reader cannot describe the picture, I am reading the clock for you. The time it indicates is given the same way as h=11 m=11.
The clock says h=2 m=43
